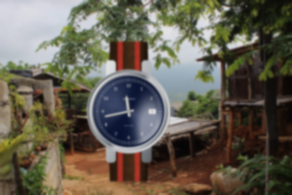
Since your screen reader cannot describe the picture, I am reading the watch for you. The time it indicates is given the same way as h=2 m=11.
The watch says h=11 m=43
